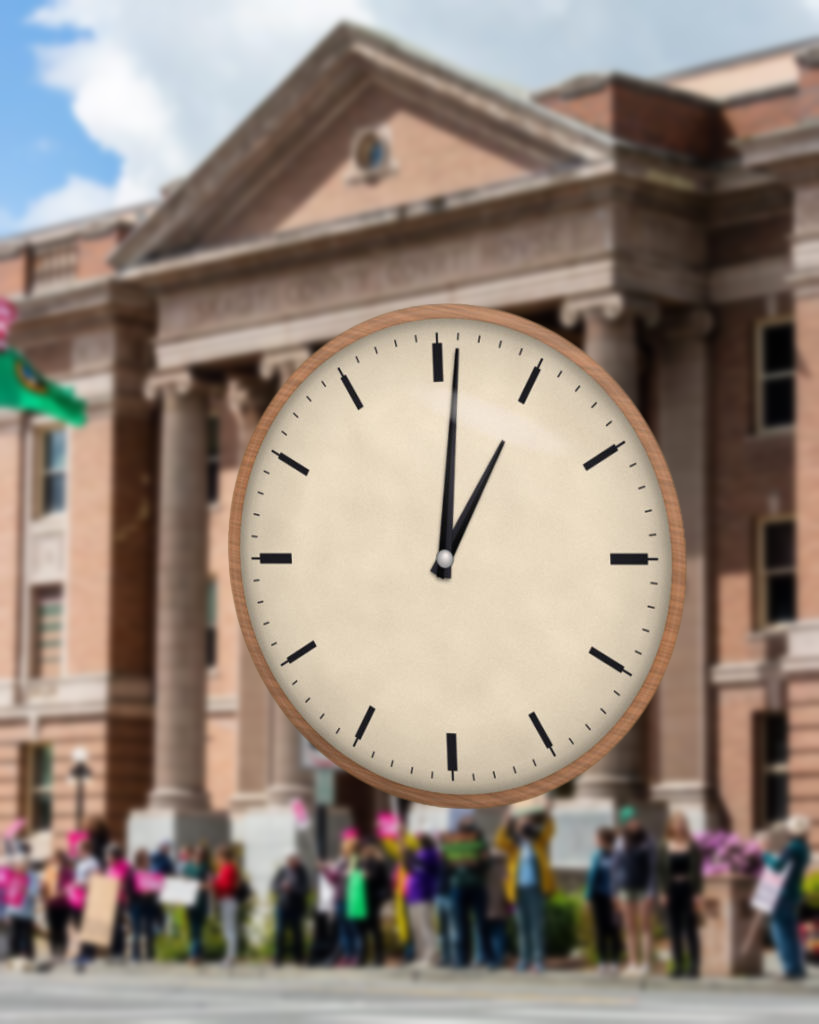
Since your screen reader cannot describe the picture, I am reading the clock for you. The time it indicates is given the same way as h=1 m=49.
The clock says h=1 m=1
